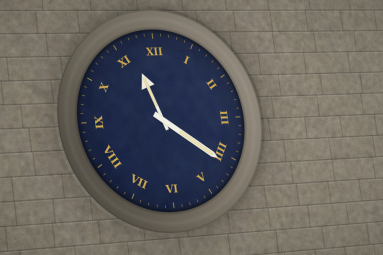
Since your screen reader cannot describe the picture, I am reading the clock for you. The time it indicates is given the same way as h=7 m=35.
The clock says h=11 m=21
